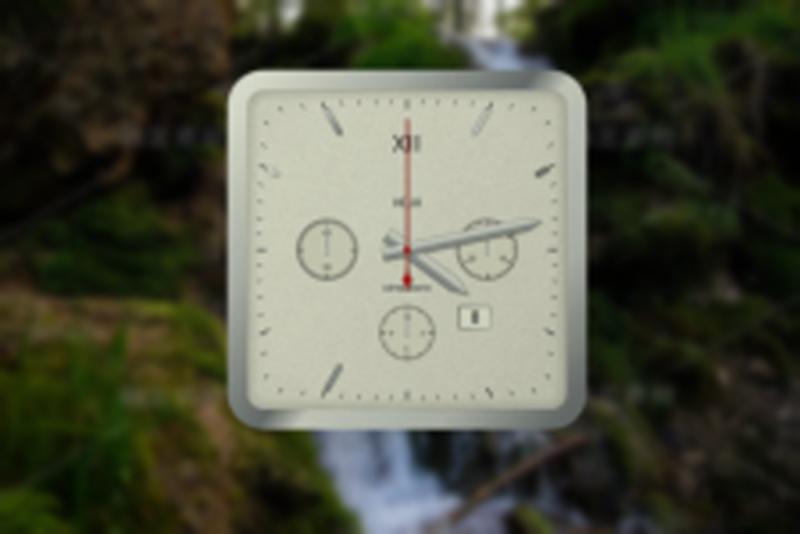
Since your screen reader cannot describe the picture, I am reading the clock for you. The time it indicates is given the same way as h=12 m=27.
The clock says h=4 m=13
